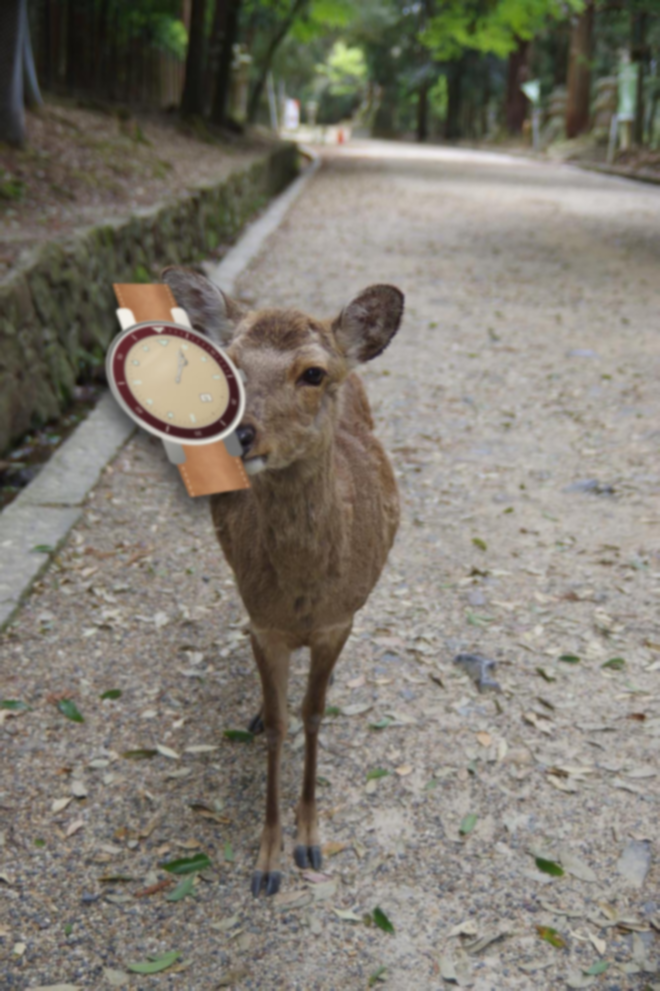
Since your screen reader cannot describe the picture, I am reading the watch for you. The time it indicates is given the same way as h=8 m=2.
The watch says h=1 m=4
